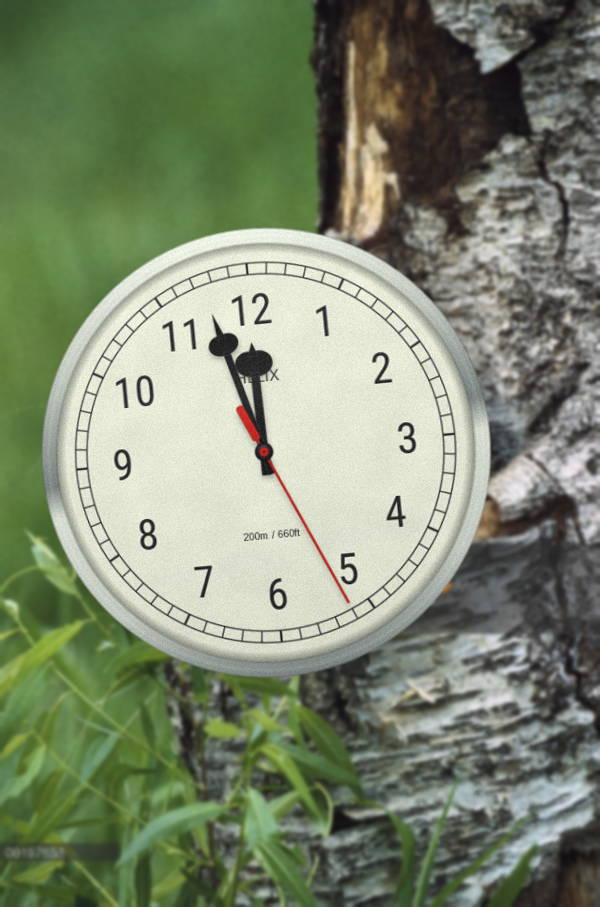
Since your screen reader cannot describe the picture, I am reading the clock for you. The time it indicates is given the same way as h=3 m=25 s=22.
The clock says h=11 m=57 s=26
